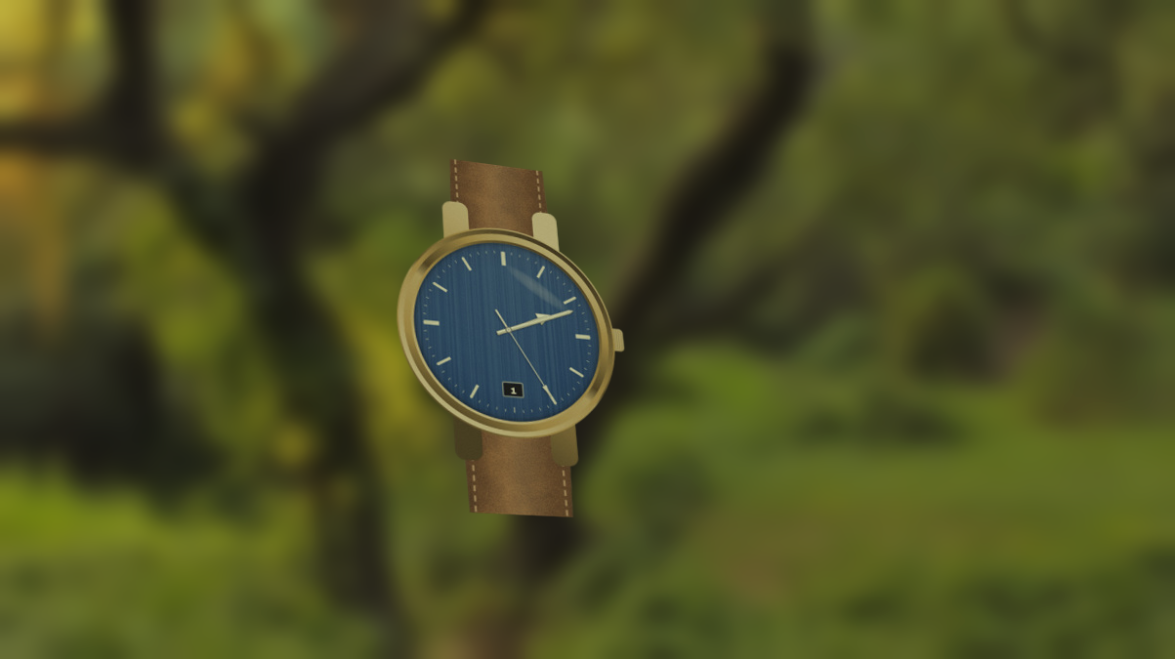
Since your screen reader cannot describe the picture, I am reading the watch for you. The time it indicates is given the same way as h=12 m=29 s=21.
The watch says h=2 m=11 s=25
